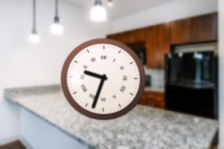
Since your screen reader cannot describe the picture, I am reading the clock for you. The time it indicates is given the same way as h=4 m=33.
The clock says h=9 m=33
